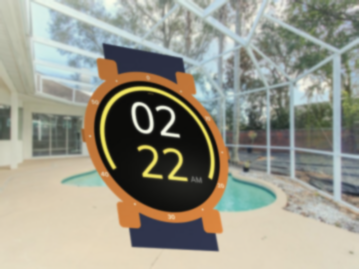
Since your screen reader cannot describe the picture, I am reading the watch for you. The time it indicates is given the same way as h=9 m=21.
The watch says h=2 m=22
